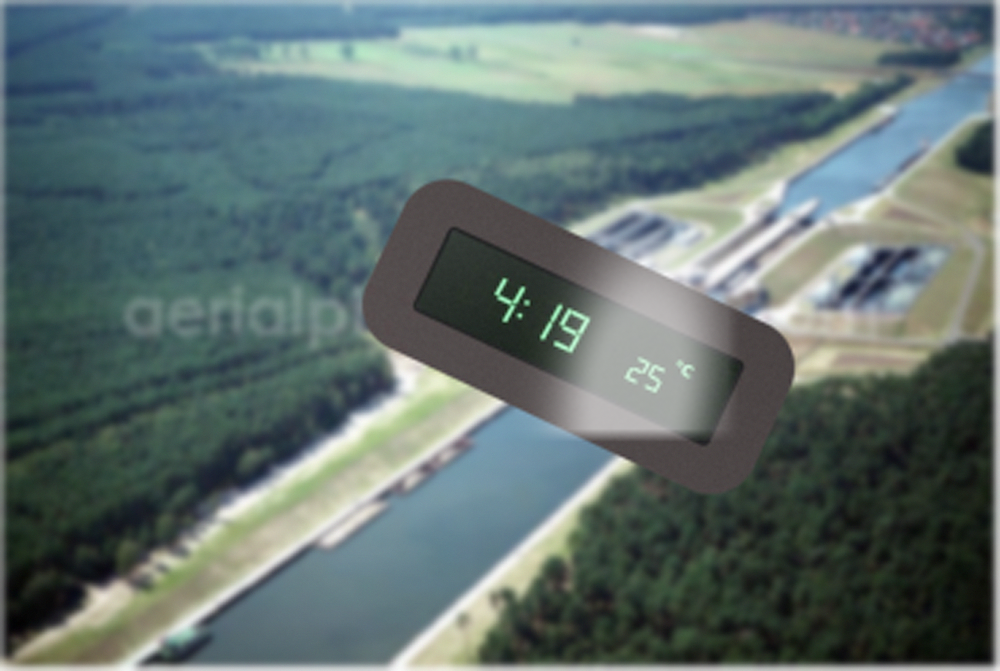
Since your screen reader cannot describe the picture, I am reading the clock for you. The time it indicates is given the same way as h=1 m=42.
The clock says h=4 m=19
